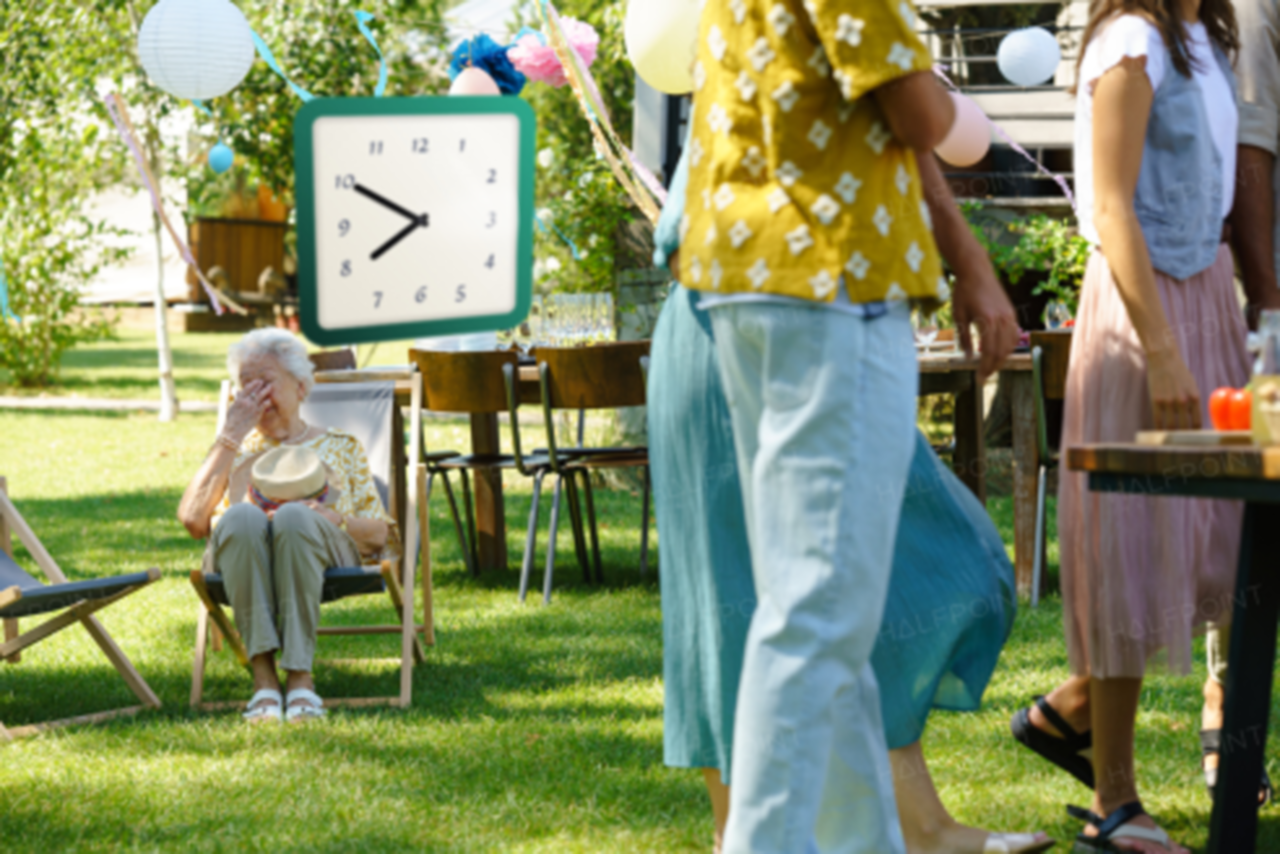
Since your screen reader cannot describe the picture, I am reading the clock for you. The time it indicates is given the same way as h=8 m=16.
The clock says h=7 m=50
